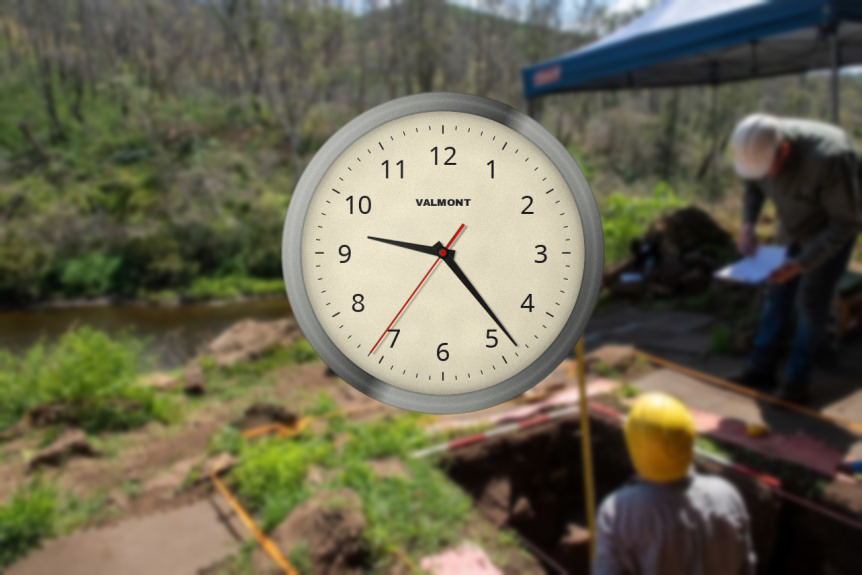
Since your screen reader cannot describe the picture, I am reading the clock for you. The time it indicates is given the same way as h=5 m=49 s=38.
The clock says h=9 m=23 s=36
